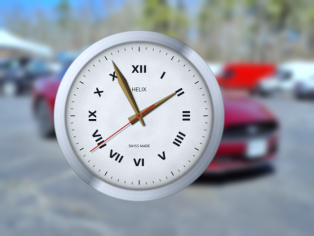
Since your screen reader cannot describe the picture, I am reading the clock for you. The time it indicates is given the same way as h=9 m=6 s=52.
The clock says h=1 m=55 s=39
